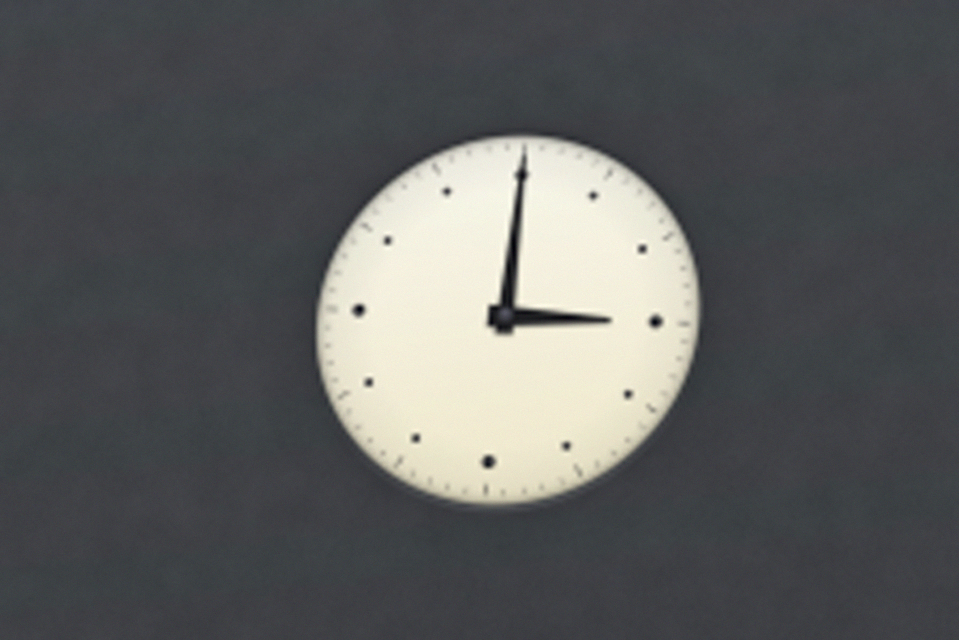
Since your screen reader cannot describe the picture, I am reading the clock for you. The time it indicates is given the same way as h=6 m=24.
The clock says h=3 m=0
